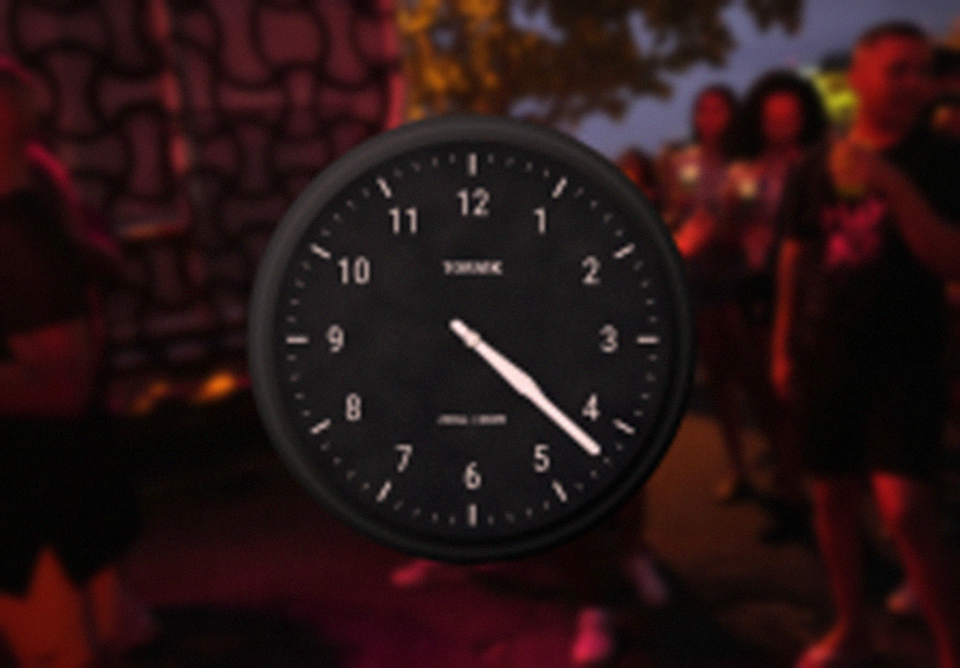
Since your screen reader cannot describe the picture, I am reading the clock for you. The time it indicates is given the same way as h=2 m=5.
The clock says h=4 m=22
